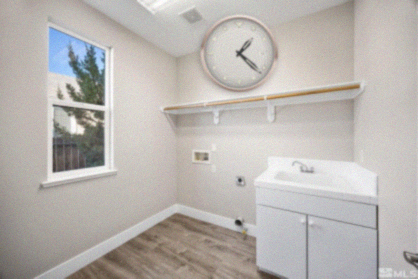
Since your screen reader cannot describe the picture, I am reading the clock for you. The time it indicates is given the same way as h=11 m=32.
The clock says h=1 m=22
